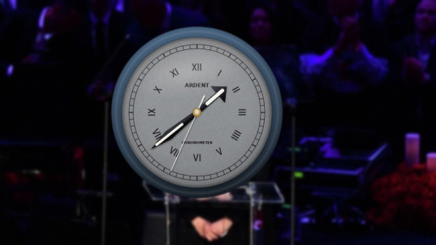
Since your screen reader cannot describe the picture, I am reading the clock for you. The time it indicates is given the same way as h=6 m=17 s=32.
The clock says h=1 m=38 s=34
